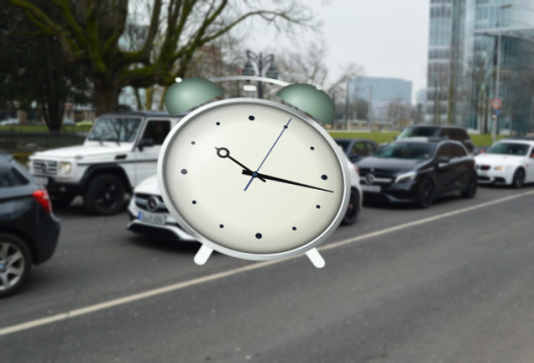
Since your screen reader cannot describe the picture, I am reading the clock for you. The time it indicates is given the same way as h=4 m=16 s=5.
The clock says h=10 m=17 s=5
